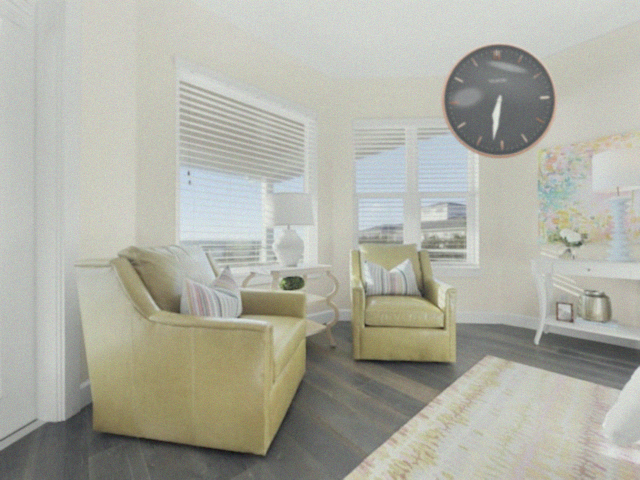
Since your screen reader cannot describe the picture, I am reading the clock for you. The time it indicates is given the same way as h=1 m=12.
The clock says h=6 m=32
